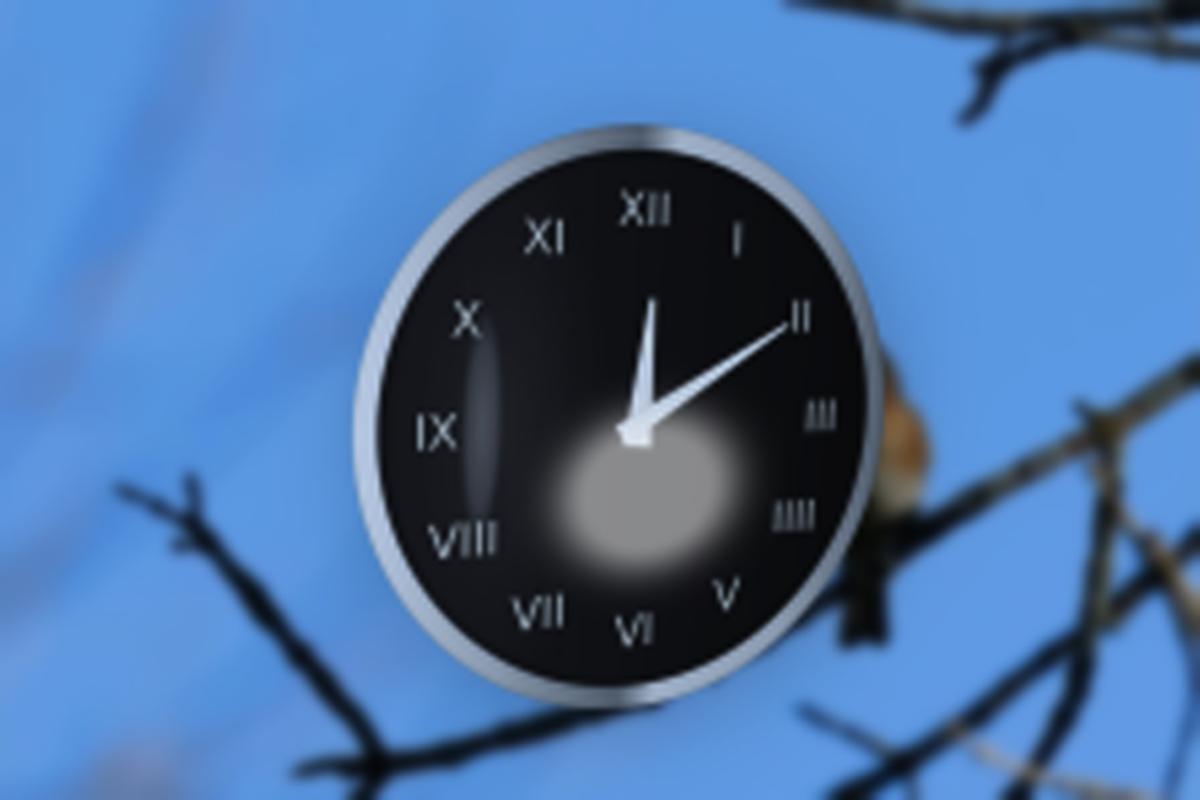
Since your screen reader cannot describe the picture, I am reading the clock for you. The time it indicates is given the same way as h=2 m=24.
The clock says h=12 m=10
